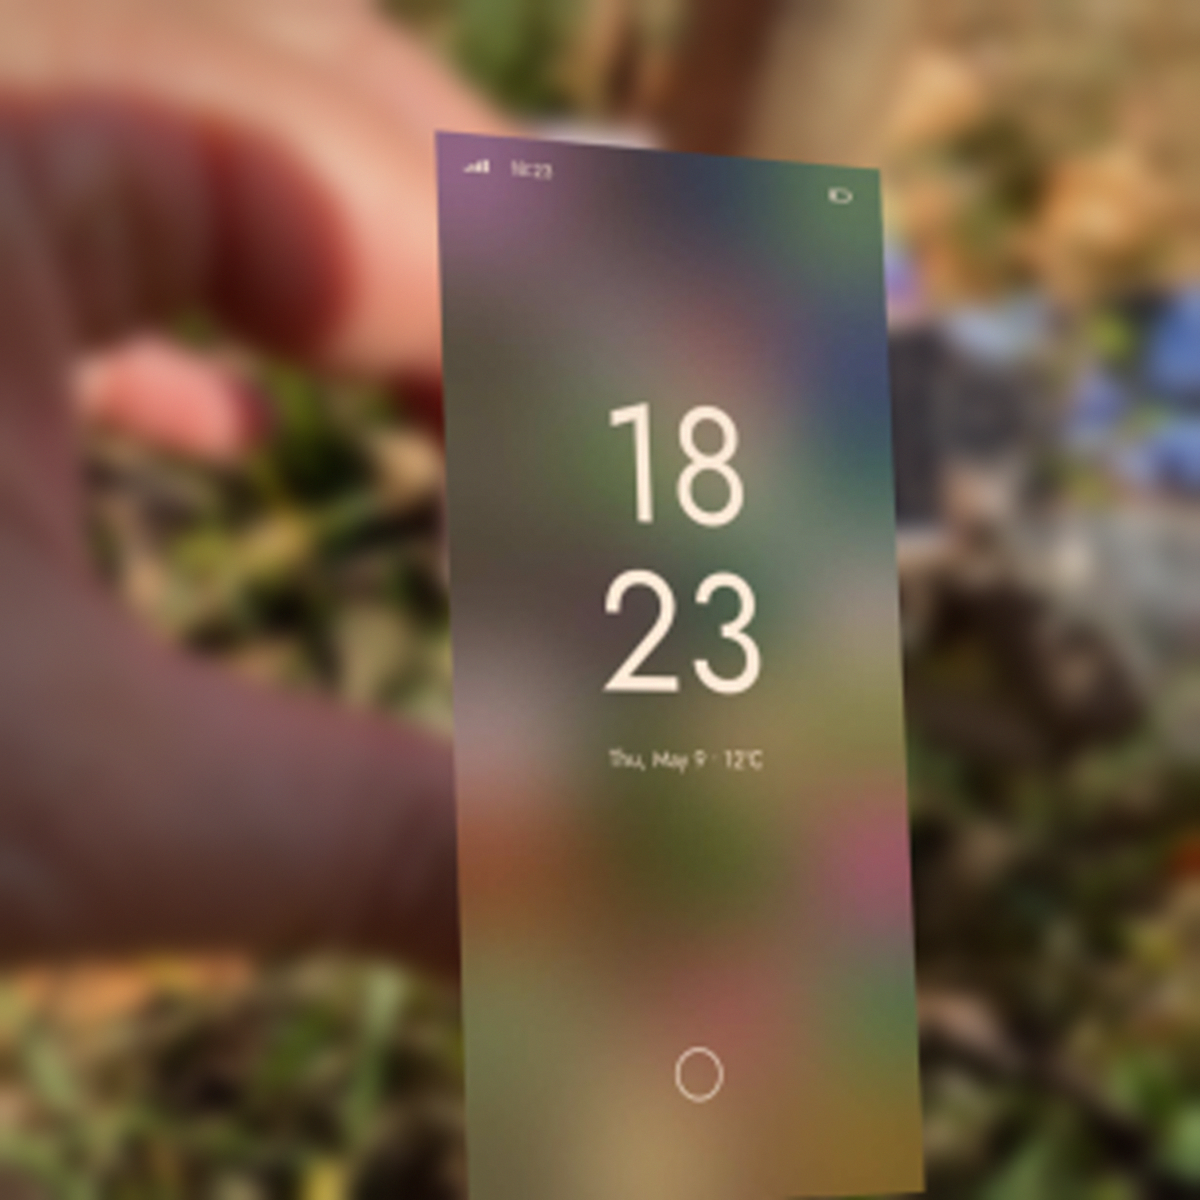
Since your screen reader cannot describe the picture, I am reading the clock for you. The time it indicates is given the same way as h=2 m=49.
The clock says h=18 m=23
